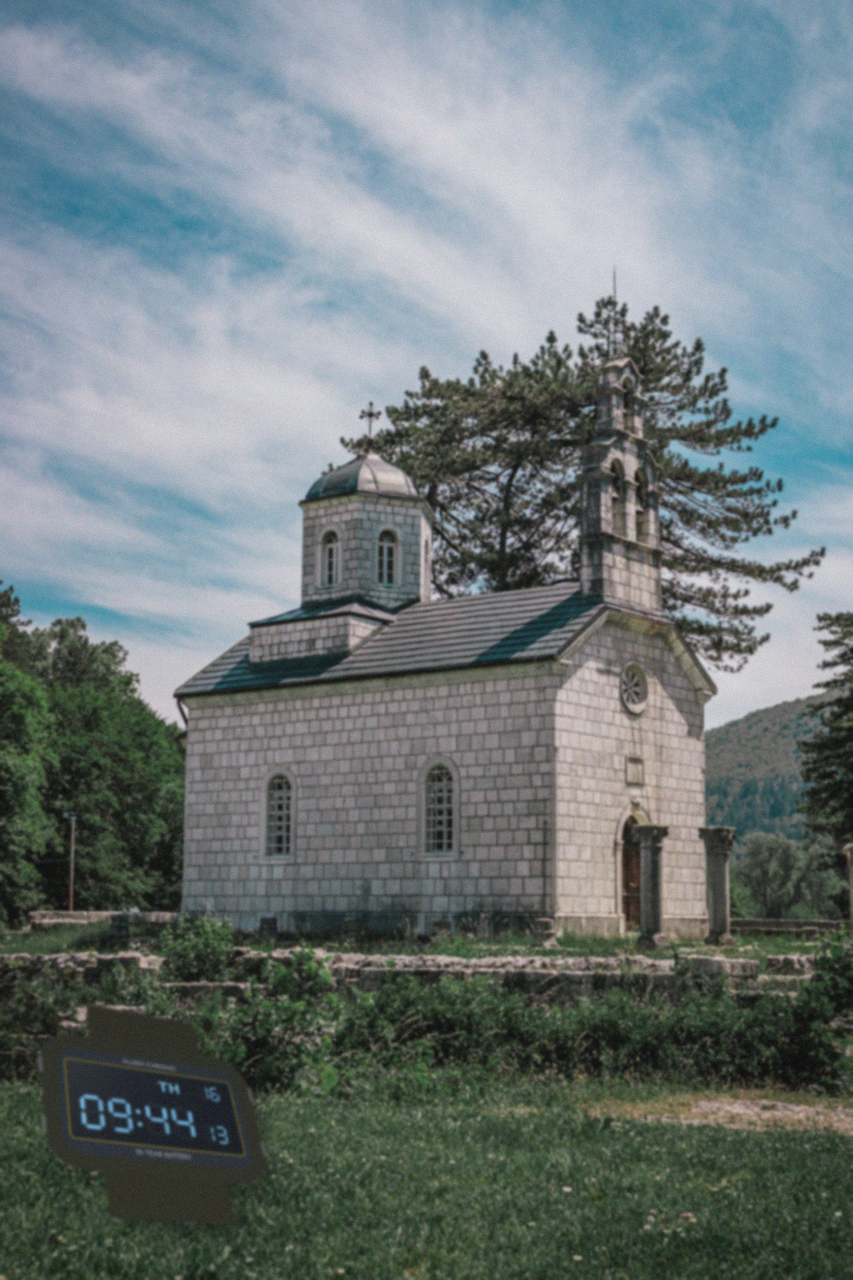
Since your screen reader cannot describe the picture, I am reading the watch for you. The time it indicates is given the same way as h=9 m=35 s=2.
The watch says h=9 m=44 s=13
